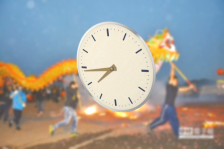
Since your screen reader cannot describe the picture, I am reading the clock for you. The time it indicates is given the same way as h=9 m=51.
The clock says h=7 m=44
